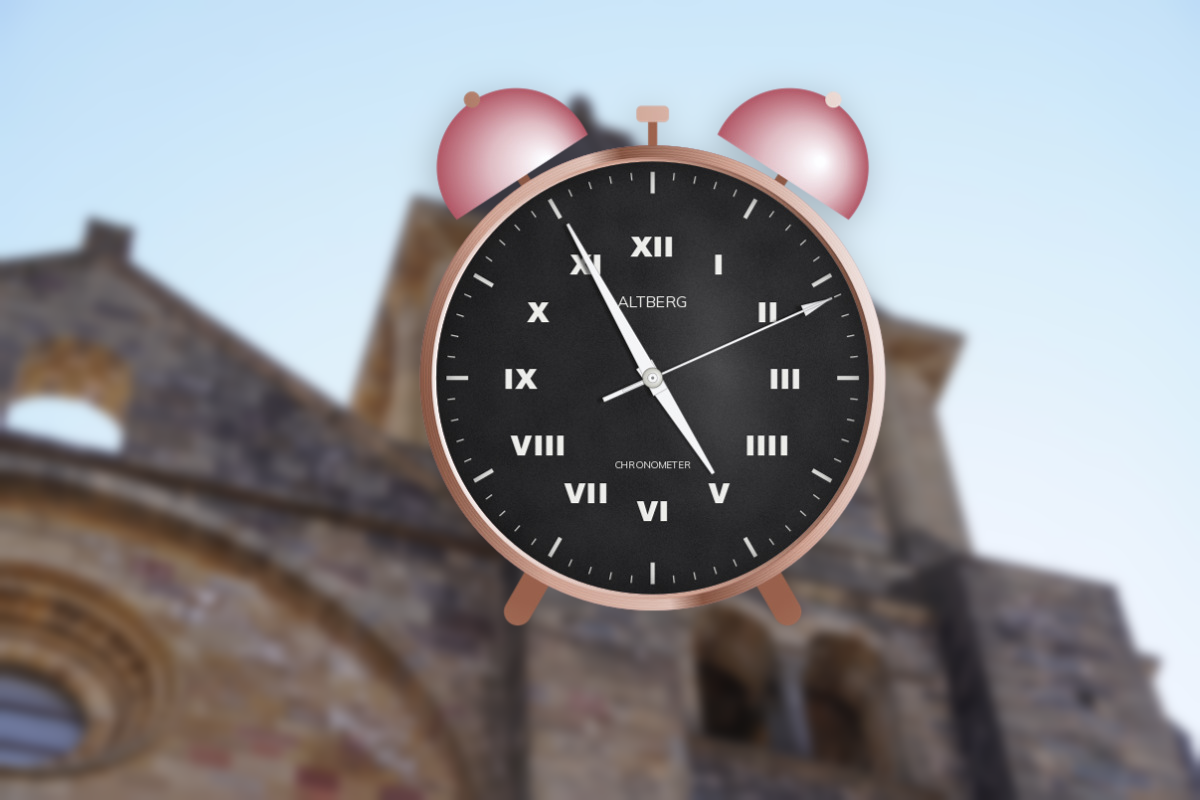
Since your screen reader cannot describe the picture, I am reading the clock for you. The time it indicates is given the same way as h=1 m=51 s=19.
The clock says h=4 m=55 s=11
